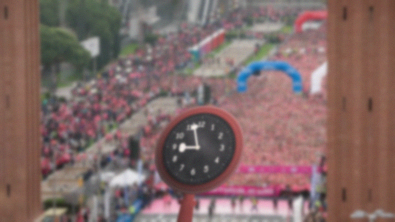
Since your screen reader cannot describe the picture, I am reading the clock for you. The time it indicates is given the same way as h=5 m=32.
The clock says h=8 m=57
